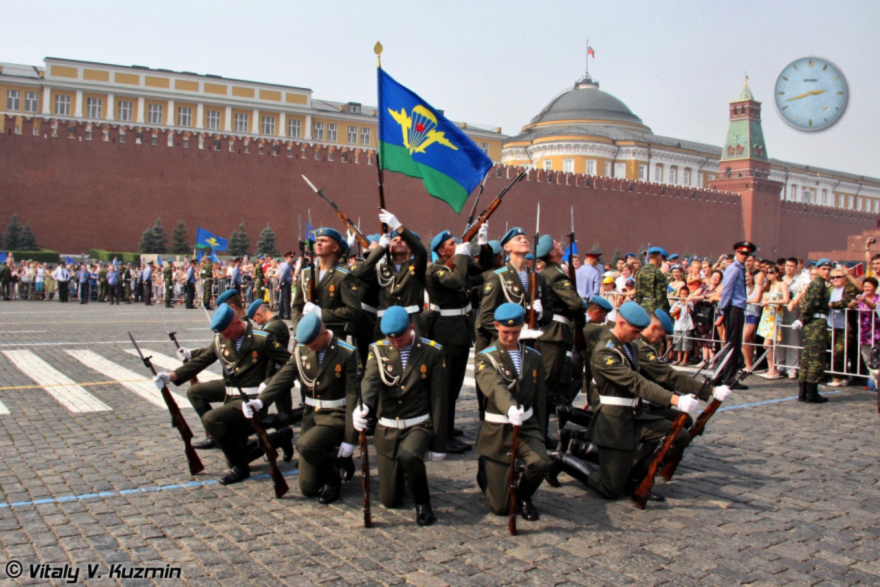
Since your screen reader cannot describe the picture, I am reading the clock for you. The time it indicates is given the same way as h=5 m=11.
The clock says h=2 m=42
